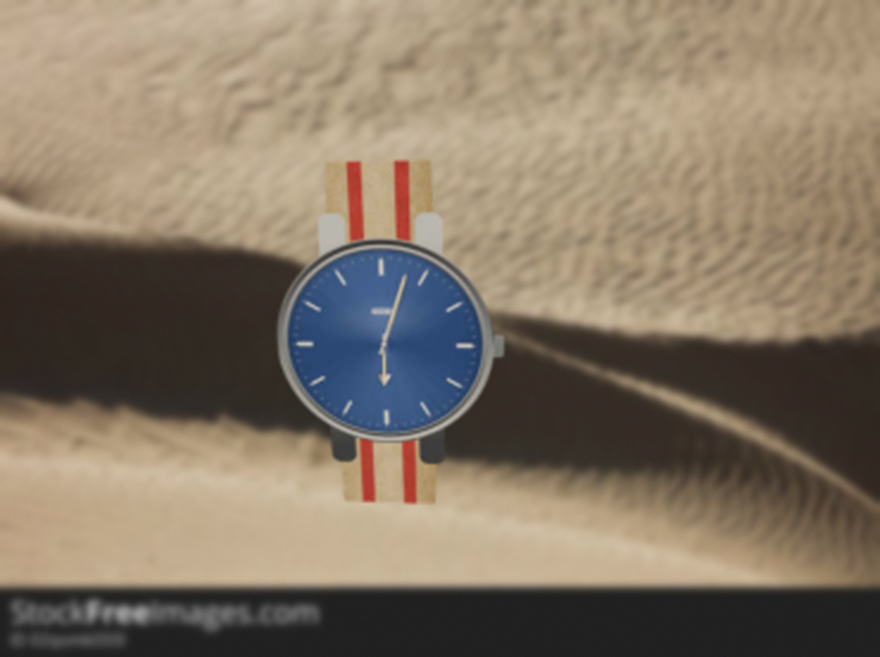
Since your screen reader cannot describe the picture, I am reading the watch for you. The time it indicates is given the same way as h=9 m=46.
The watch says h=6 m=3
